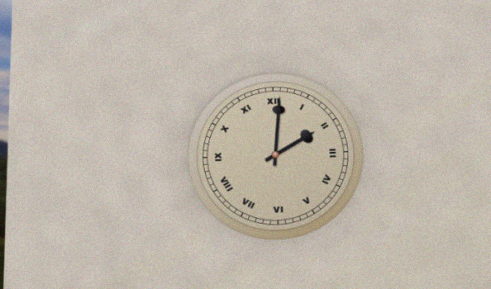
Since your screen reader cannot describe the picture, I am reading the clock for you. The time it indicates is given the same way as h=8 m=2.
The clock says h=2 m=1
